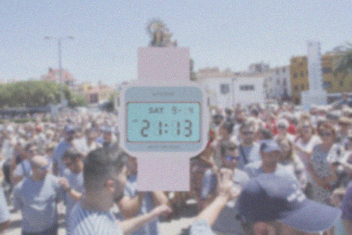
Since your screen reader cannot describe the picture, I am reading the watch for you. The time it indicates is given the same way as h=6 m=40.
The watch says h=21 m=13
